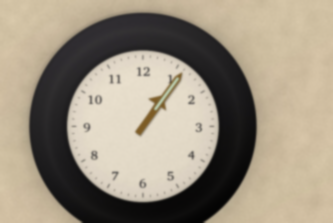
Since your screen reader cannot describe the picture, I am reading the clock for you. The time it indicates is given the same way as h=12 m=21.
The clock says h=1 m=6
